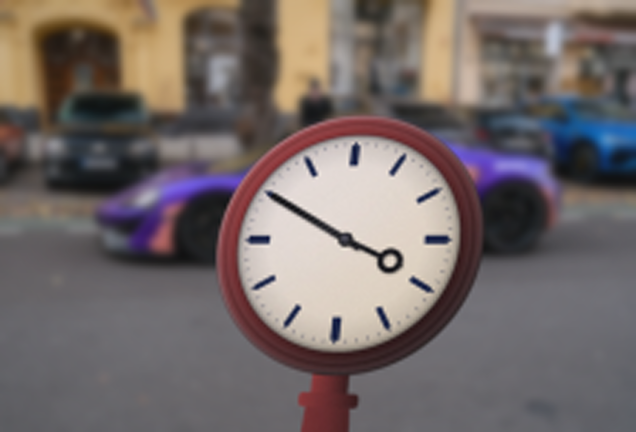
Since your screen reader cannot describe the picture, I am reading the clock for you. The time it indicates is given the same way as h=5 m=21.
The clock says h=3 m=50
